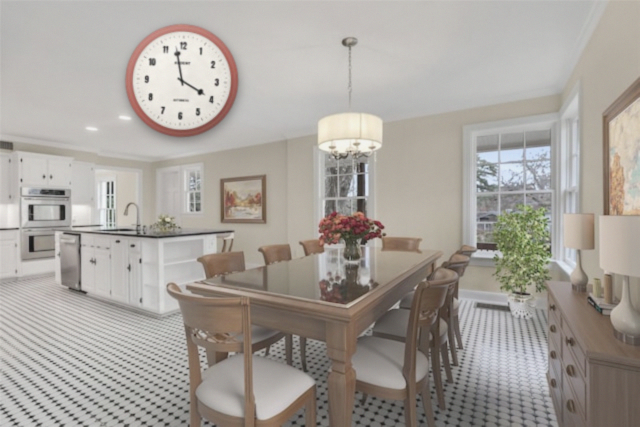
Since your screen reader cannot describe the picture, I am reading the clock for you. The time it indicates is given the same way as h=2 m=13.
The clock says h=3 m=58
